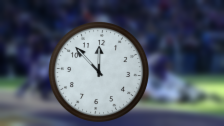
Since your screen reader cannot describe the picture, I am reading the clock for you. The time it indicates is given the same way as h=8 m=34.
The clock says h=11 m=52
